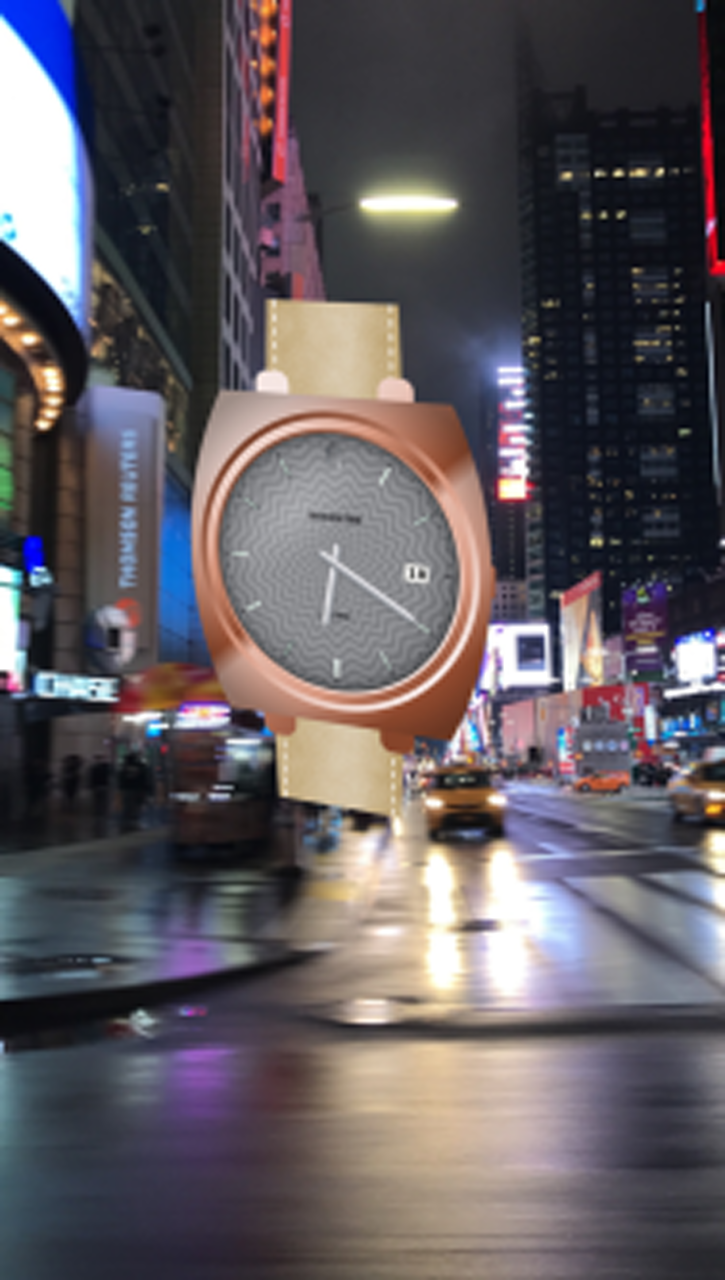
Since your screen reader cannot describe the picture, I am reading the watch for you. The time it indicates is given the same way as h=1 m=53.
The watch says h=6 m=20
